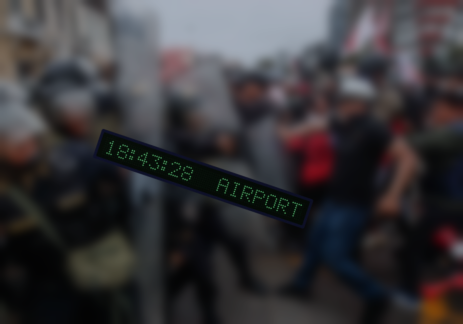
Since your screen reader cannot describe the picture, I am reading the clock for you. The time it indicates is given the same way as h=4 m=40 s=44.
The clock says h=18 m=43 s=28
